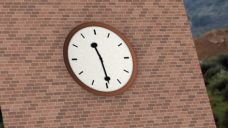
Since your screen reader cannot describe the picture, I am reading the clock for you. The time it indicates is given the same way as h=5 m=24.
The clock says h=11 m=29
